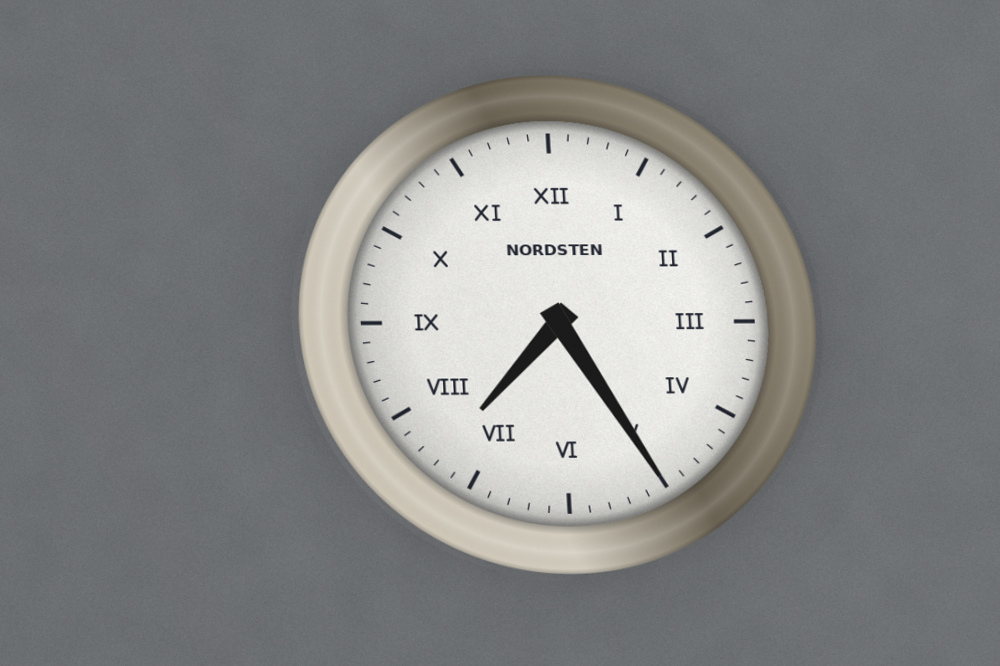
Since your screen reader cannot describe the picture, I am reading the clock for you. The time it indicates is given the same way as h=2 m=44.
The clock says h=7 m=25
